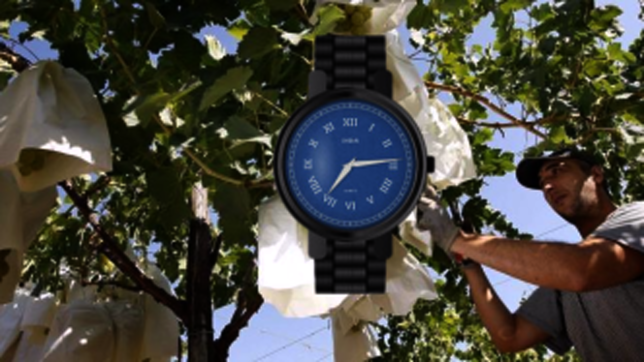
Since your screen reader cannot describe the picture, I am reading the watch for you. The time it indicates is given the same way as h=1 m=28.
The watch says h=7 m=14
